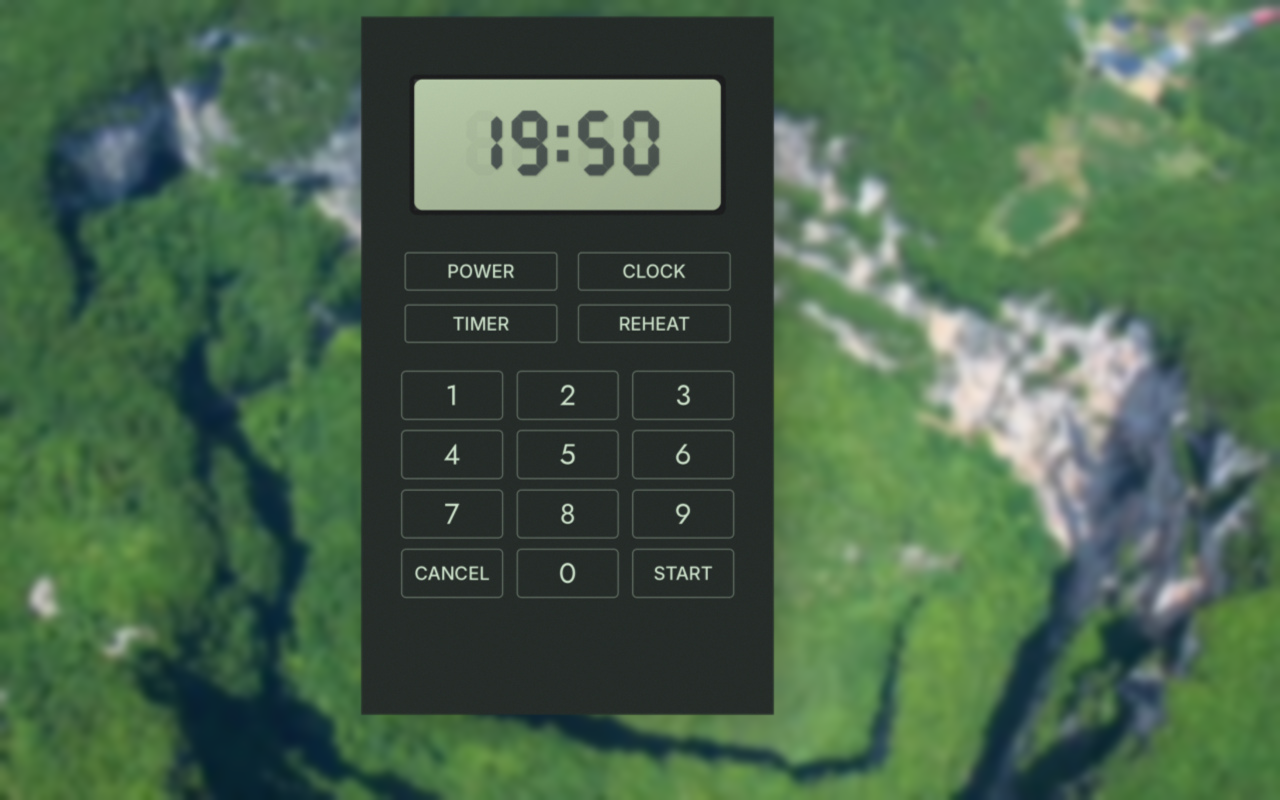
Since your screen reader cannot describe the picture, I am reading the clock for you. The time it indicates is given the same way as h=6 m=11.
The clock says h=19 m=50
